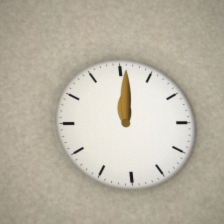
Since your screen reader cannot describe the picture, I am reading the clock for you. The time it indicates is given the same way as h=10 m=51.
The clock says h=12 m=1
